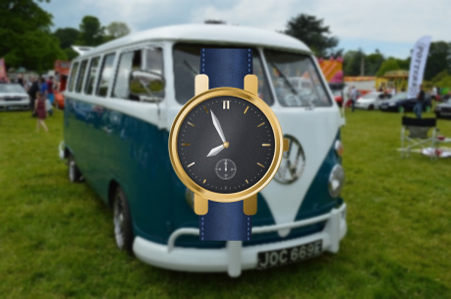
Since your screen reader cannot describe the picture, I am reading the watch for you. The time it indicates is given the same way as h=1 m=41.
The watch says h=7 m=56
